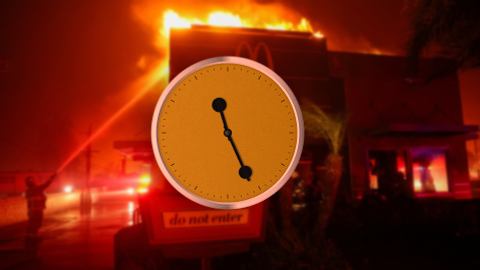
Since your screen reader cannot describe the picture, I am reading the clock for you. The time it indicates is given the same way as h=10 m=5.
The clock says h=11 m=26
